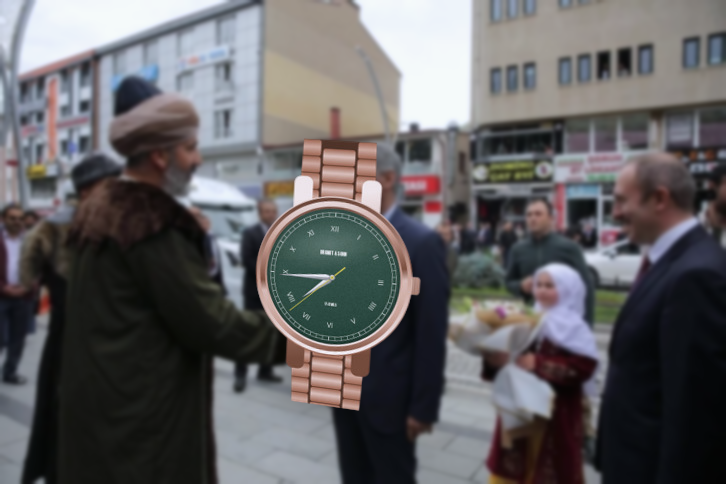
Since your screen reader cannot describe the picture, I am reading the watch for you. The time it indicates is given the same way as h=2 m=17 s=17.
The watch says h=7 m=44 s=38
